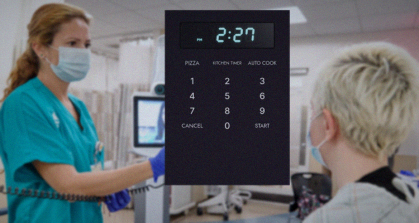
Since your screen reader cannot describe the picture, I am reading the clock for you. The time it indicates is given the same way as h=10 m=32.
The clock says h=2 m=27
